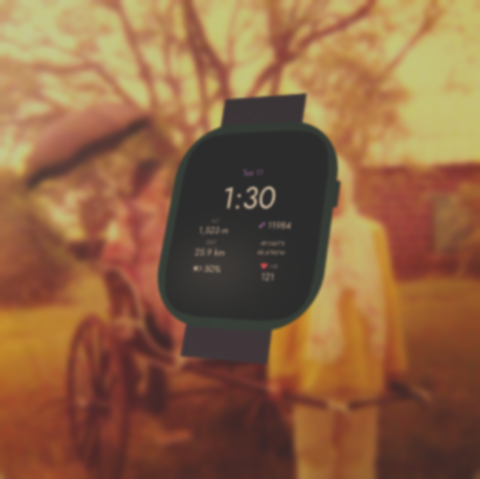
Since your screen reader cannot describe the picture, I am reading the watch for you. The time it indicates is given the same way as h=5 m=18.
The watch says h=1 m=30
